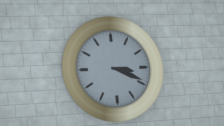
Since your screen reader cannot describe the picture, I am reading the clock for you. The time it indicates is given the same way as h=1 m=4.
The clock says h=3 m=19
